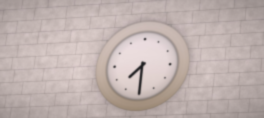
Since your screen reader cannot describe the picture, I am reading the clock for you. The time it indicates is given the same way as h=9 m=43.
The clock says h=7 m=30
